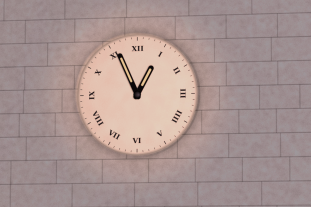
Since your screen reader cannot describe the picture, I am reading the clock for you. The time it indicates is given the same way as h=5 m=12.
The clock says h=12 m=56
